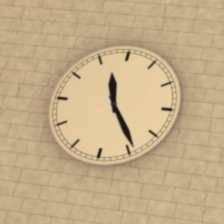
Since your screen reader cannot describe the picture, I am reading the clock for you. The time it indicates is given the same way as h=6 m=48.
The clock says h=11 m=24
